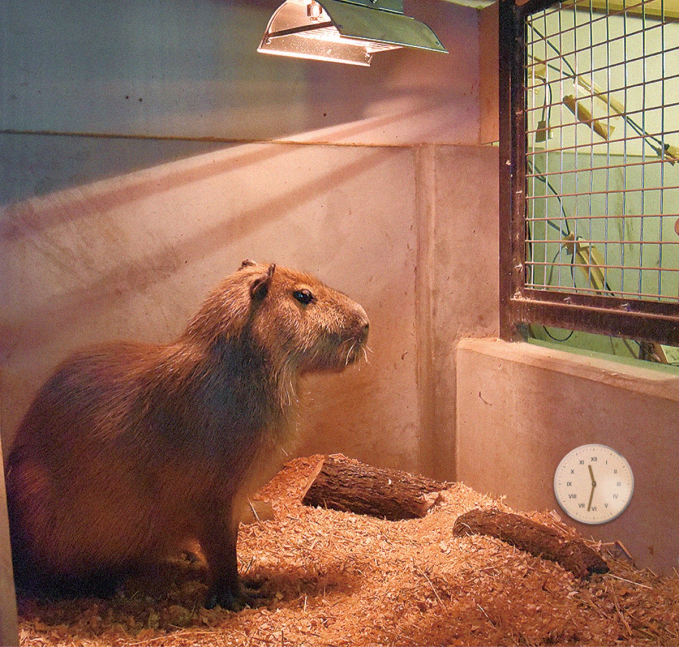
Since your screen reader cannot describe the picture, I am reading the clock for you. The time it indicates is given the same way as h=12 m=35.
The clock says h=11 m=32
